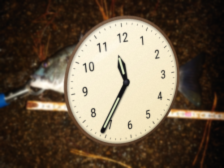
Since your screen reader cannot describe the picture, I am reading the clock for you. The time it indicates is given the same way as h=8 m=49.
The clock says h=11 m=36
